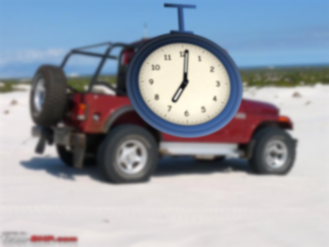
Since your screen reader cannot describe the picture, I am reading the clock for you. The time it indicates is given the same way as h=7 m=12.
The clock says h=7 m=1
